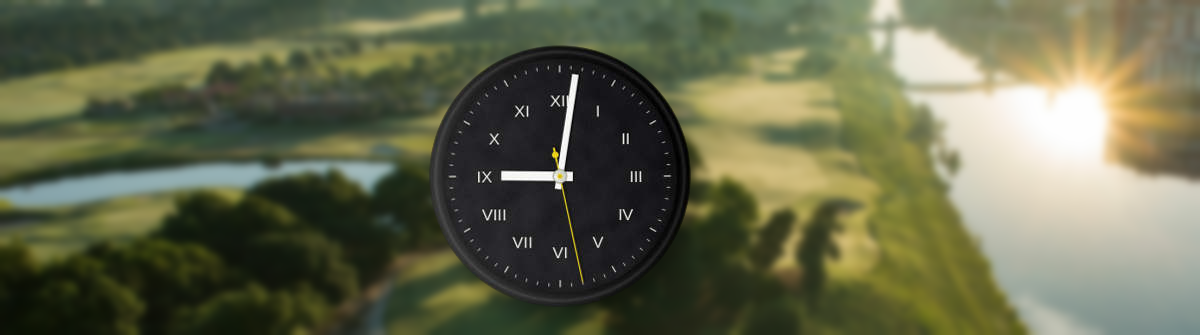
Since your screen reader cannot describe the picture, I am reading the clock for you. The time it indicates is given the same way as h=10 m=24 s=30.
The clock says h=9 m=1 s=28
